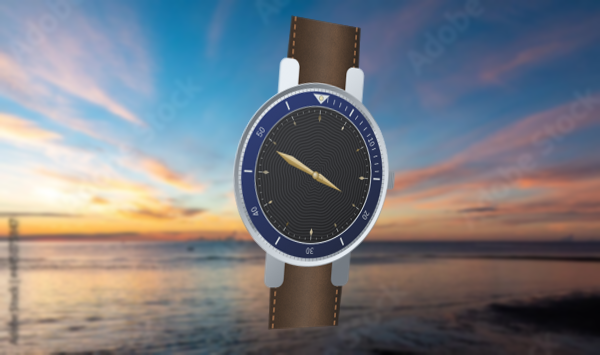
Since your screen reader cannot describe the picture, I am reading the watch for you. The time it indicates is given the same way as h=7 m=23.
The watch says h=3 m=49
